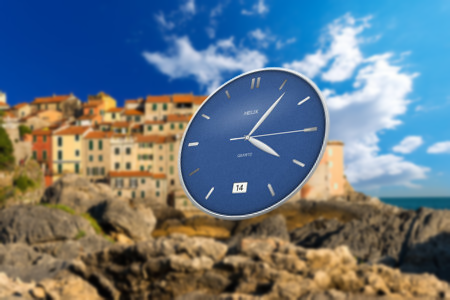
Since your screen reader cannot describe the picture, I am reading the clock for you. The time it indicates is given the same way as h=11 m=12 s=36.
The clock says h=4 m=6 s=15
